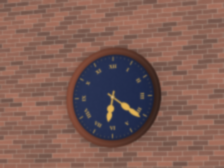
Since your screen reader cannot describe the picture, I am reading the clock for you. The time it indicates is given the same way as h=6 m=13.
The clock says h=6 m=21
